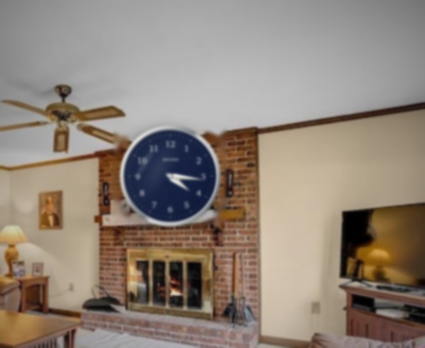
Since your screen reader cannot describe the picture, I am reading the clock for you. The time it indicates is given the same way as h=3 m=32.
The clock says h=4 m=16
